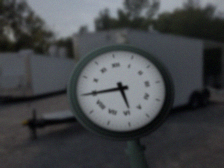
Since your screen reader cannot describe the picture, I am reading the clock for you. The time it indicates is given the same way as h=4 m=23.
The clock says h=5 m=45
